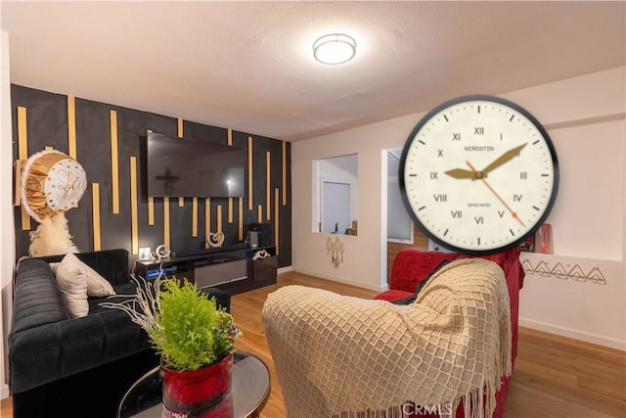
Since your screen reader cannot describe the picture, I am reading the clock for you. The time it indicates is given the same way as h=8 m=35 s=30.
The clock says h=9 m=9 s=23
